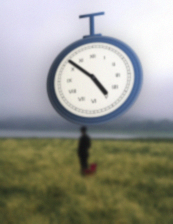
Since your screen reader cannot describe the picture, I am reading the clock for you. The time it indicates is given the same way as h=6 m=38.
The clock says h=4 m=52
